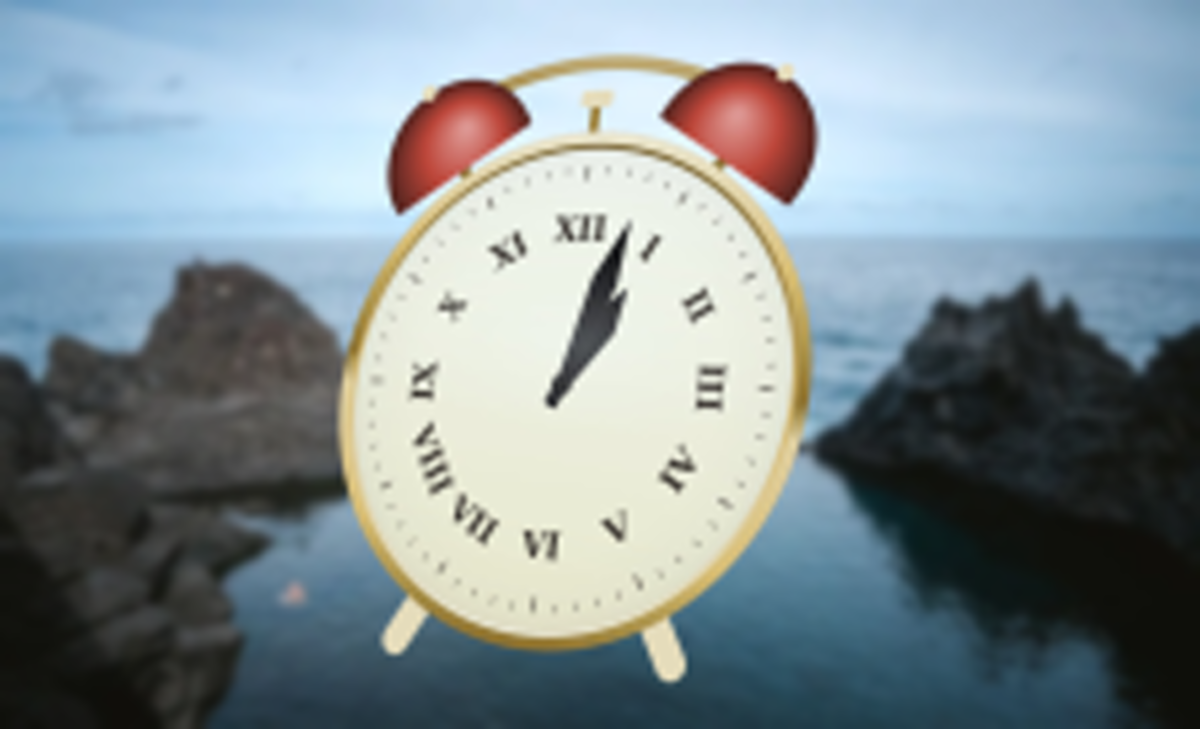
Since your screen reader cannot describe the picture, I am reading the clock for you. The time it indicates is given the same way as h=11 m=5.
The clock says h=1 m=3
